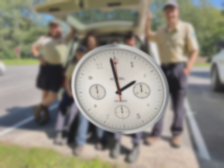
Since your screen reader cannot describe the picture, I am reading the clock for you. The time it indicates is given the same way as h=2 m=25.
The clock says h=1 m=59
